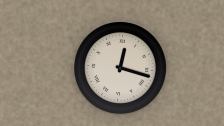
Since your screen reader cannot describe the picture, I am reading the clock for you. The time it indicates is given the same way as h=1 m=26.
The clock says h=12 m=17
